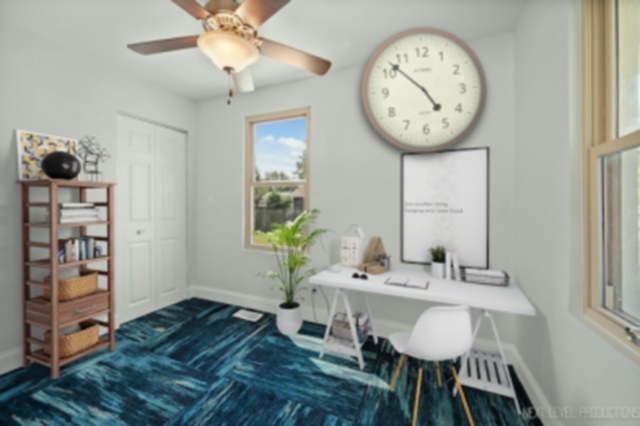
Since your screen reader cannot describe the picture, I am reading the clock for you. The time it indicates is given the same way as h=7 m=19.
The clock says h=4 m=52
